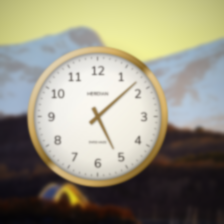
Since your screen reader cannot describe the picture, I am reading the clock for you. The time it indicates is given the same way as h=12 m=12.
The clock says h=5 m=8
